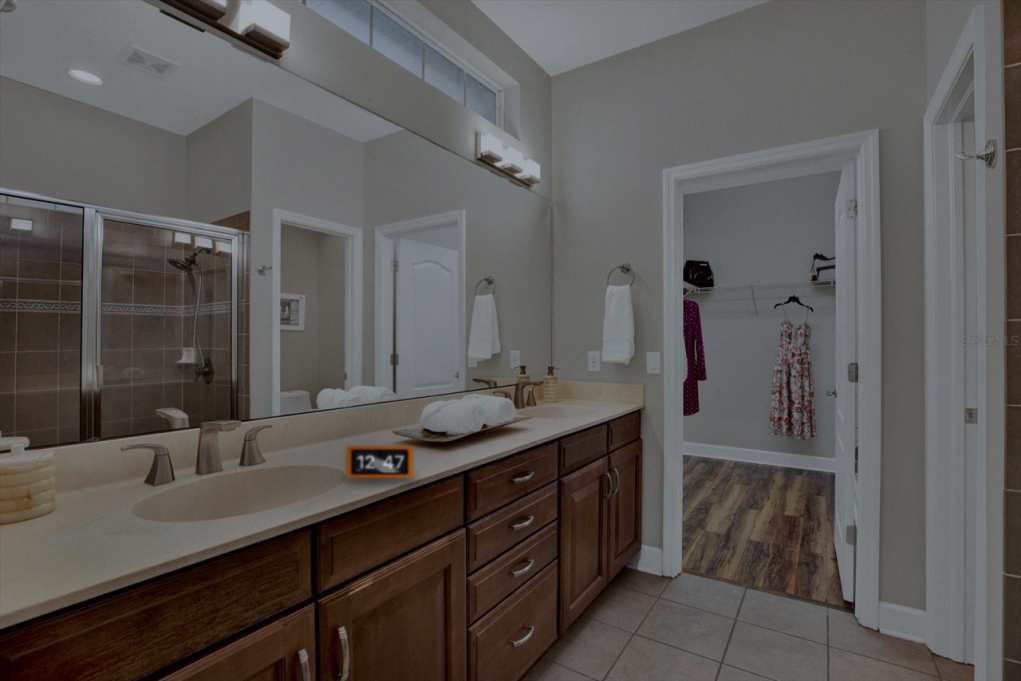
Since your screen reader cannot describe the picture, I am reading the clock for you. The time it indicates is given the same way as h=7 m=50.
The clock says h=12 m=47
